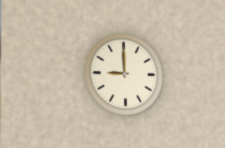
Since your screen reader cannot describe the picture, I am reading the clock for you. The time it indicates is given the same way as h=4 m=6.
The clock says h=9 m=0
